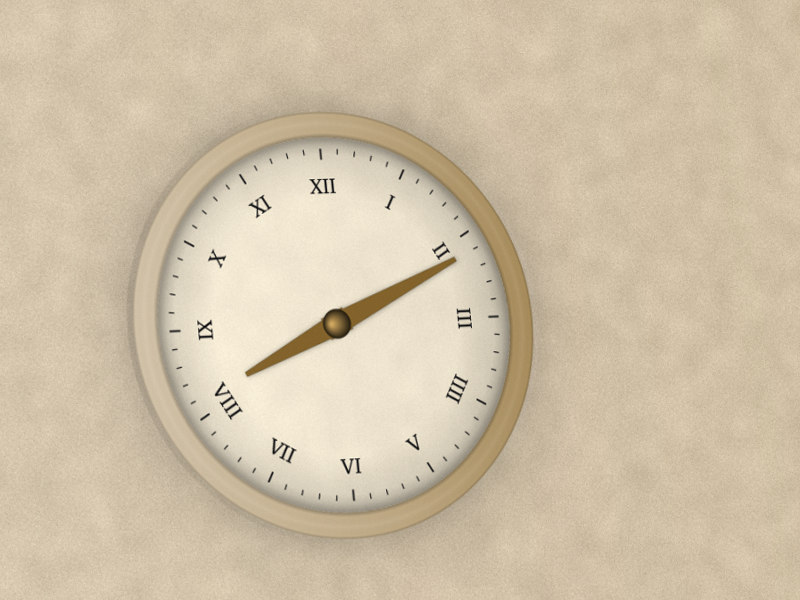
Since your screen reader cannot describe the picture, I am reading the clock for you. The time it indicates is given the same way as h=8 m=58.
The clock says h=8 m=11
